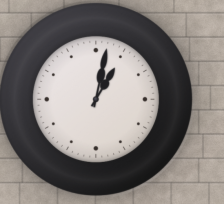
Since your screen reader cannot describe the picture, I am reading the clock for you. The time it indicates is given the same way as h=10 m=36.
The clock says h=1 m=2
